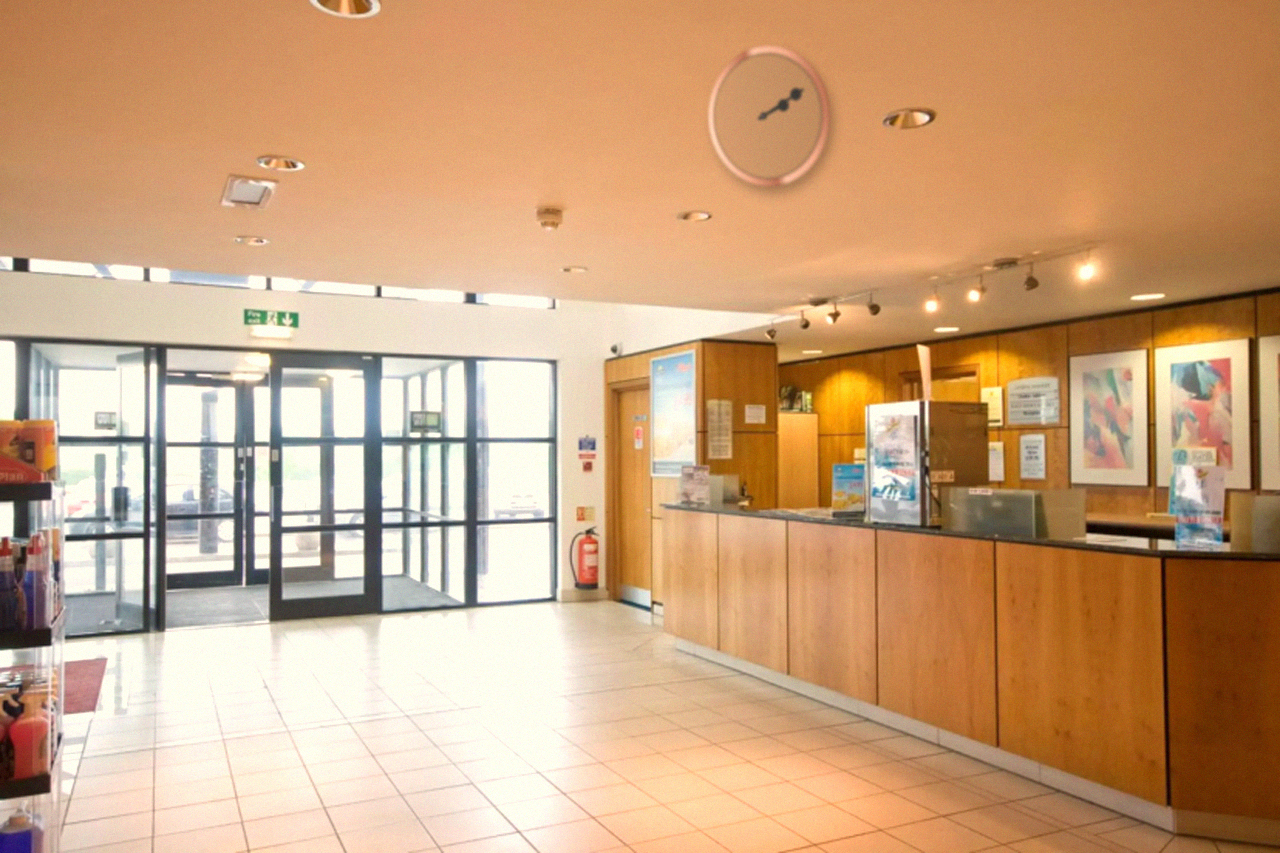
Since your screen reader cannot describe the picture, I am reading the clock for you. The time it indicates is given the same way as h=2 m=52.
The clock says h=2 m=10
